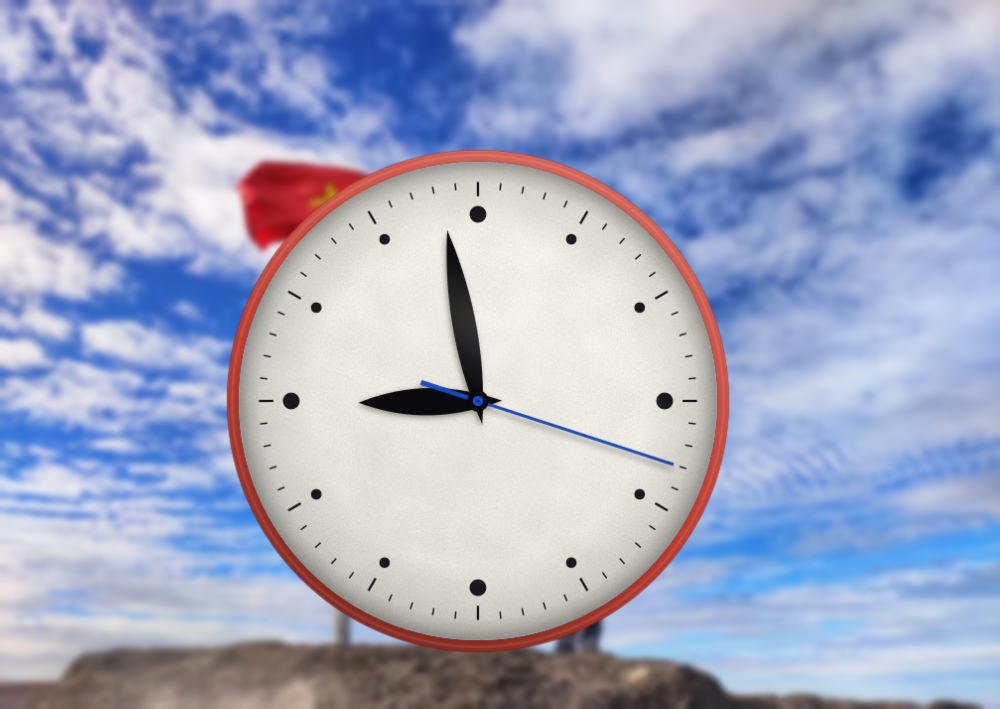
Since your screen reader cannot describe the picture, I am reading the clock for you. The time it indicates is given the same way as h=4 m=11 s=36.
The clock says h=8 m=58 s=18
